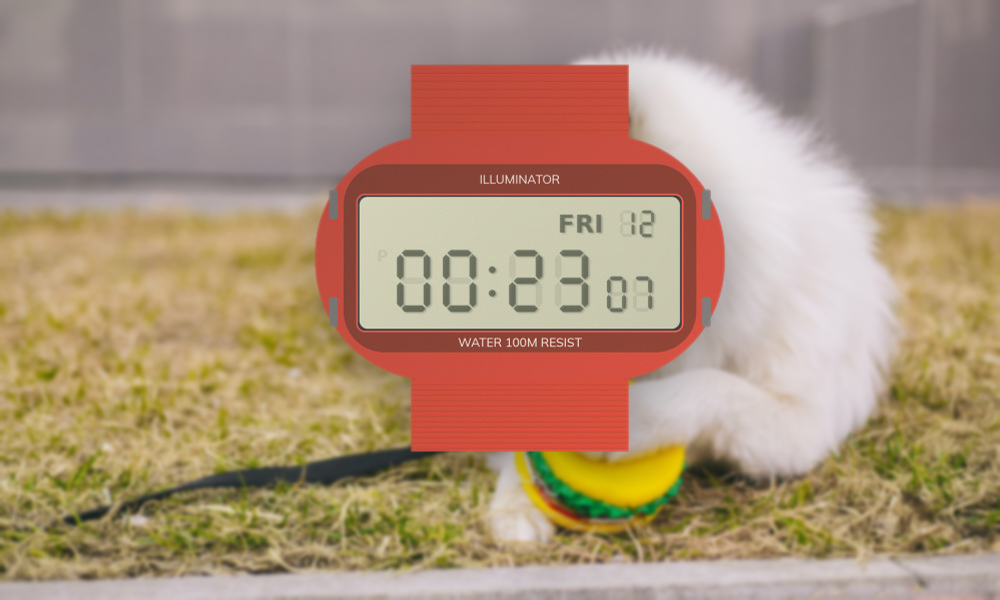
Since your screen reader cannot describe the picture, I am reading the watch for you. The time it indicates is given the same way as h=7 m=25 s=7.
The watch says h=0 m=23 s=7
